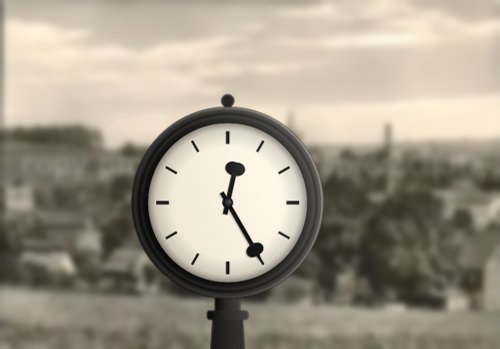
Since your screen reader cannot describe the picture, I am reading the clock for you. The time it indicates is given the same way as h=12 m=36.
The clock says h=12 m=25
